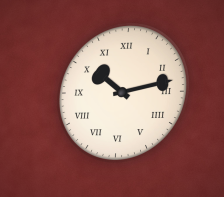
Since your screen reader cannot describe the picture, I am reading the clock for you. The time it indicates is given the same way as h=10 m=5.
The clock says h=10 m=13
